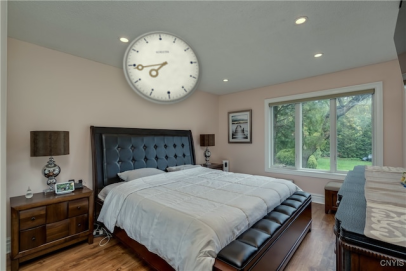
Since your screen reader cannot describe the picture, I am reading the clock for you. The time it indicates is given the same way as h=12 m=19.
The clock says h=7 m=44
